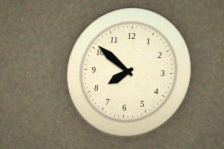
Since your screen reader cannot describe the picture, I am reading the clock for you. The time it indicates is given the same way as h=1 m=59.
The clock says h=7 m=51
